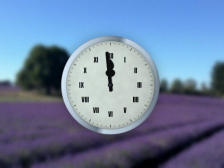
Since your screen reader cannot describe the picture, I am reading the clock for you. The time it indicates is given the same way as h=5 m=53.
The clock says h=11 m=59
